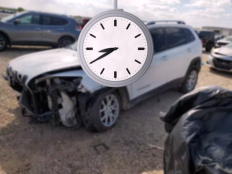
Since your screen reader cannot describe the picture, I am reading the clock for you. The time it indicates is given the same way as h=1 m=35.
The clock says h=8 m=40
